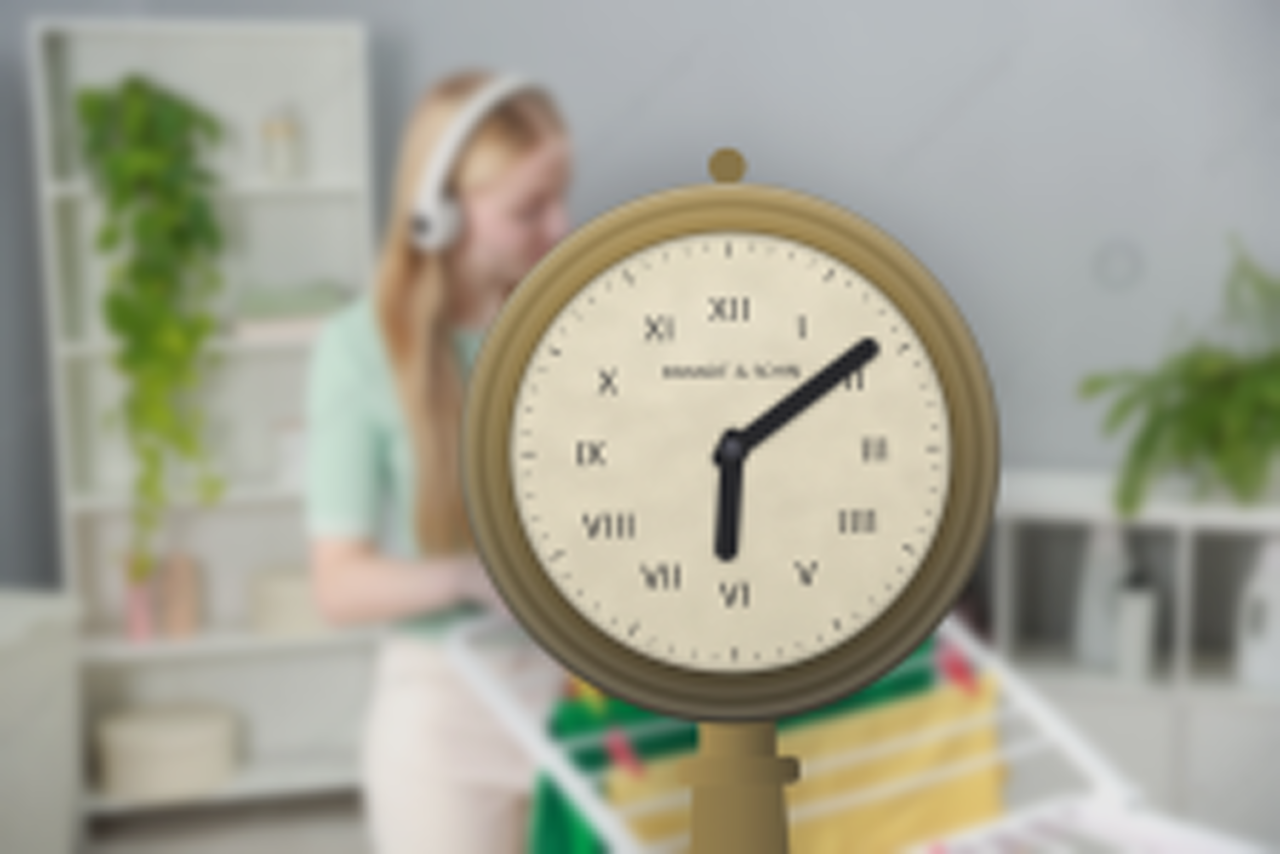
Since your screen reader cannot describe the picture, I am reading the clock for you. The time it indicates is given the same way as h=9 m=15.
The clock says h=6 m=9
